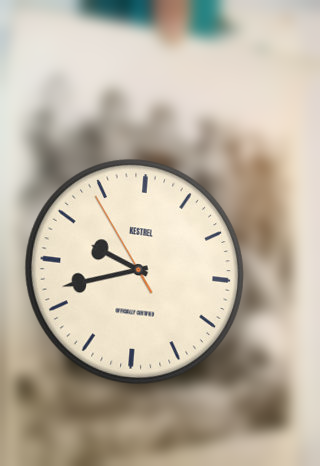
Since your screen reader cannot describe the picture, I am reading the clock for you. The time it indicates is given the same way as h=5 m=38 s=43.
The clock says h=9 m=41 s=54
